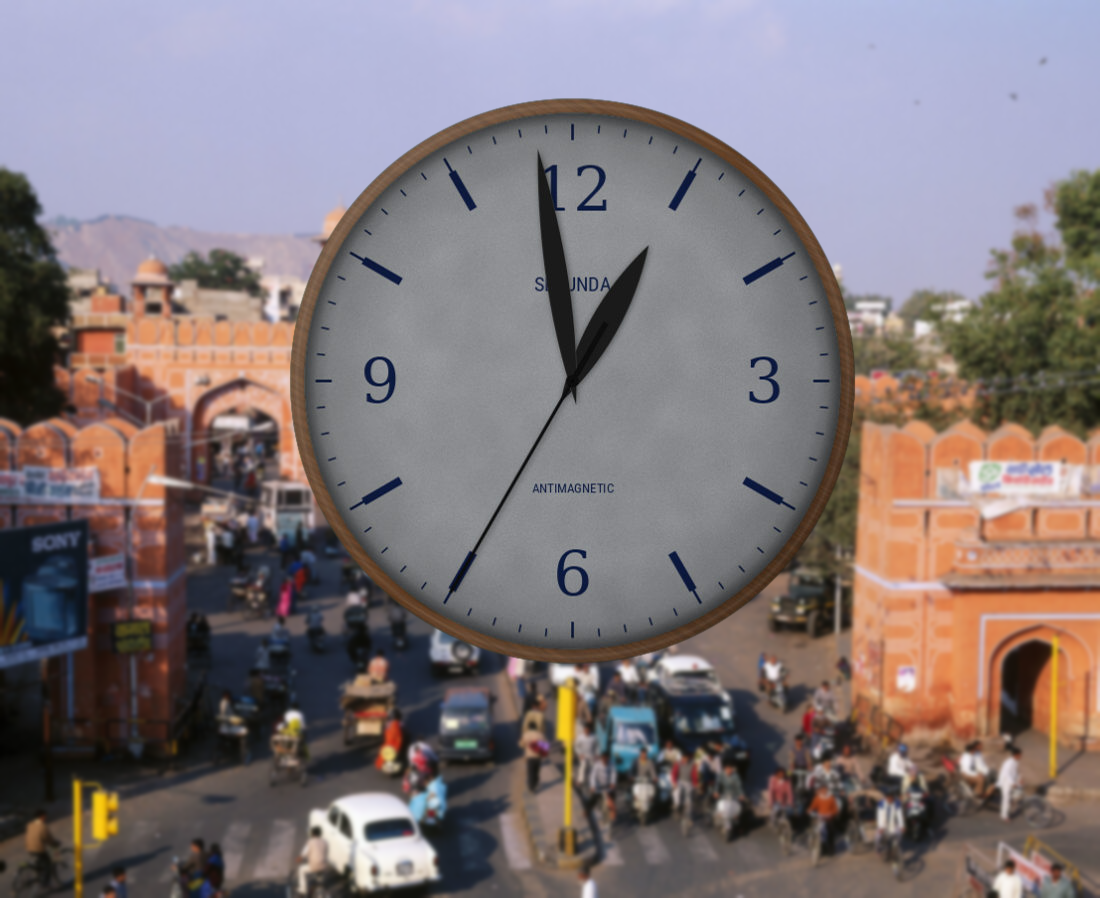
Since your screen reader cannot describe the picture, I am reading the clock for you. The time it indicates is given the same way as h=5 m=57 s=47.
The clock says h=12 m=58 s=35
